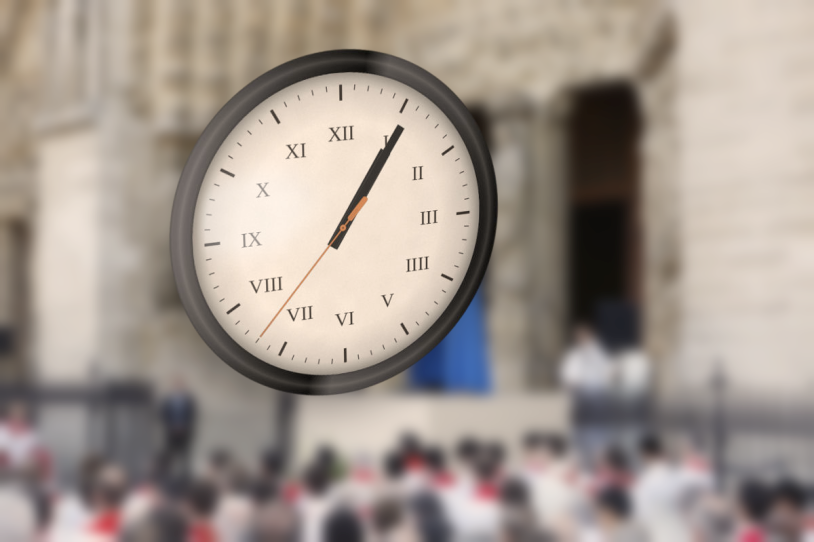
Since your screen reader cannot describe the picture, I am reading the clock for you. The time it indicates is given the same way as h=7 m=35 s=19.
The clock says h=1 m=5 s=37
